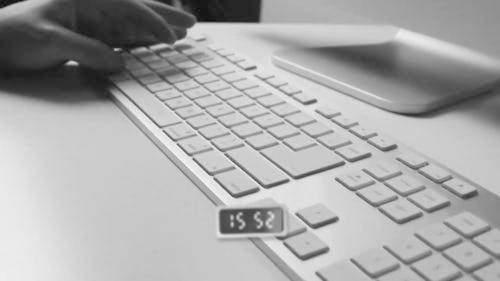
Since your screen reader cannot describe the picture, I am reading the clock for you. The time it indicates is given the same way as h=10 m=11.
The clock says h=15 m=52
